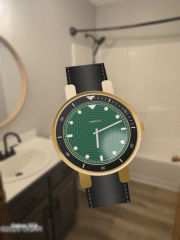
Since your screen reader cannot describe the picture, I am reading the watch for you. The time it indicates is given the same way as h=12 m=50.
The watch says h=6 m=12
